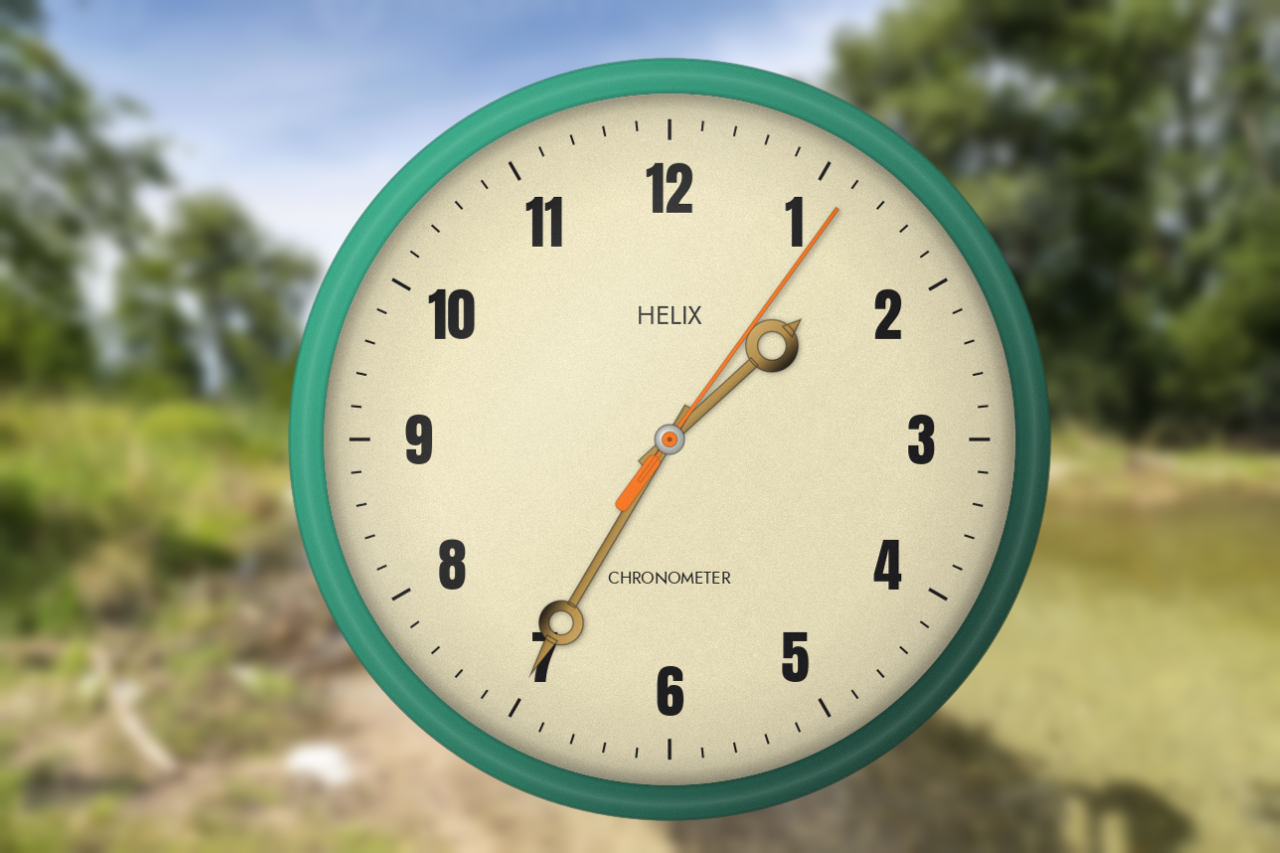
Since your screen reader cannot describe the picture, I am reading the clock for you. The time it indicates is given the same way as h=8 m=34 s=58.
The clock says h=1 m=35 s=6
